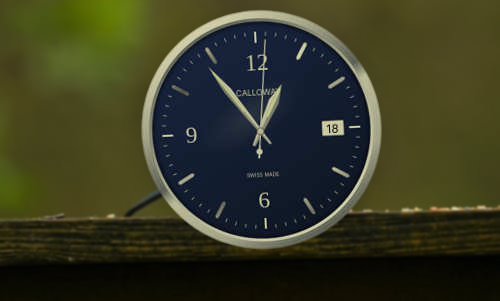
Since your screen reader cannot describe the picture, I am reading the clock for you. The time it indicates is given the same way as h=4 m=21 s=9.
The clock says h=12 m=54 s=1
